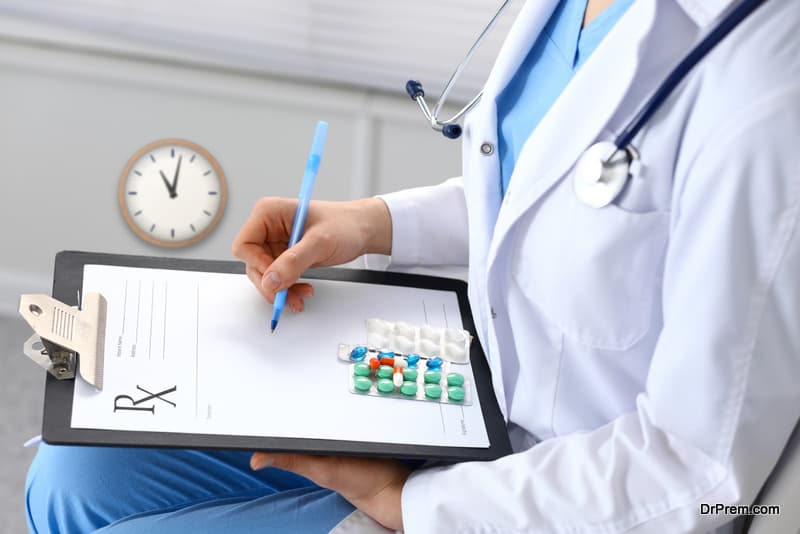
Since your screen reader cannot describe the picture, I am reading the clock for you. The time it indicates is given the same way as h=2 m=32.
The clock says h=11 m=2
